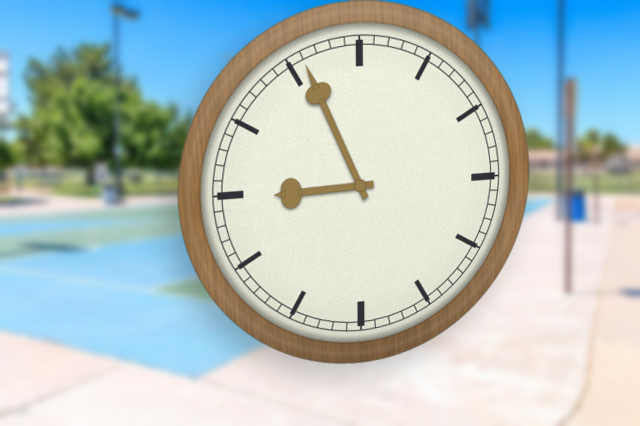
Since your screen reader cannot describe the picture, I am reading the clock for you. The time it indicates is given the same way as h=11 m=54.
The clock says h=8 m=56
